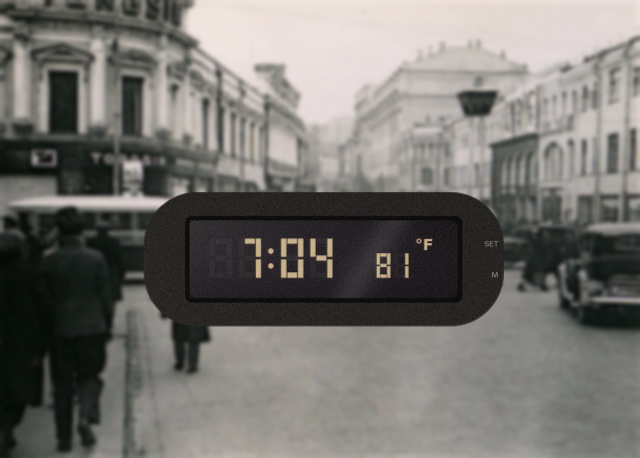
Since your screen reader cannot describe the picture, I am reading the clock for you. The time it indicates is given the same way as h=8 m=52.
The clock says h=7 m=4
